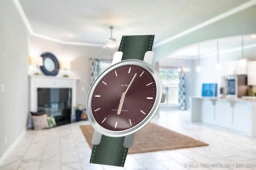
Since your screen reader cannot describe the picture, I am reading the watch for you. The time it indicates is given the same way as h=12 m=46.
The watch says h=6 m=3
